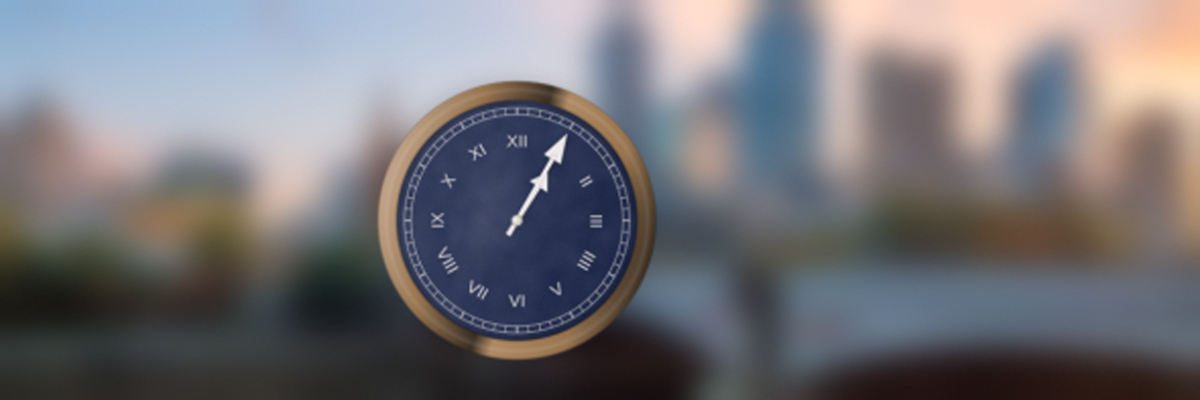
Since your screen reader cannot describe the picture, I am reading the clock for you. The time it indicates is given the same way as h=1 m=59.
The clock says h=1 m=5
